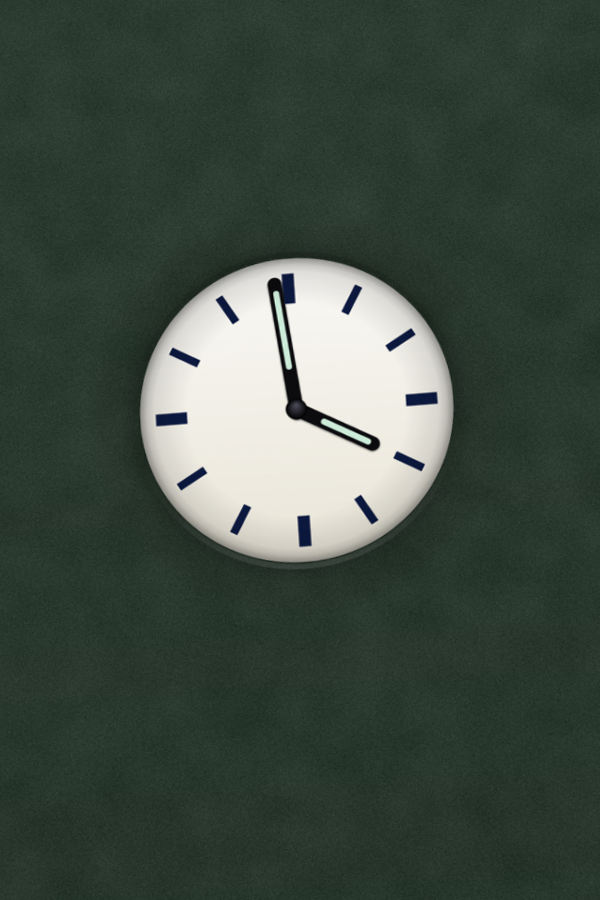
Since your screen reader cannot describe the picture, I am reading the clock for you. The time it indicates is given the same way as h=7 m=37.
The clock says h=3 m=59
